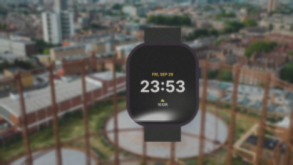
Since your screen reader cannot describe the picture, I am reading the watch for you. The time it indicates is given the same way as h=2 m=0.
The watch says h=23 m=53
